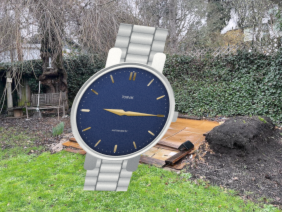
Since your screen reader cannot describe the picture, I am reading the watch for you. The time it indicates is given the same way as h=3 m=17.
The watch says h=9 m=15
